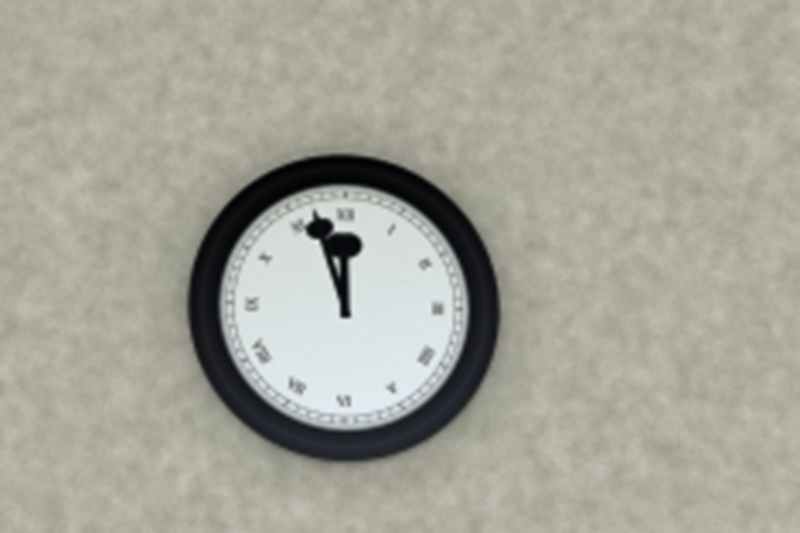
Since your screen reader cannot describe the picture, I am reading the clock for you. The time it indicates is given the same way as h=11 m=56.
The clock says h=11 m=57
